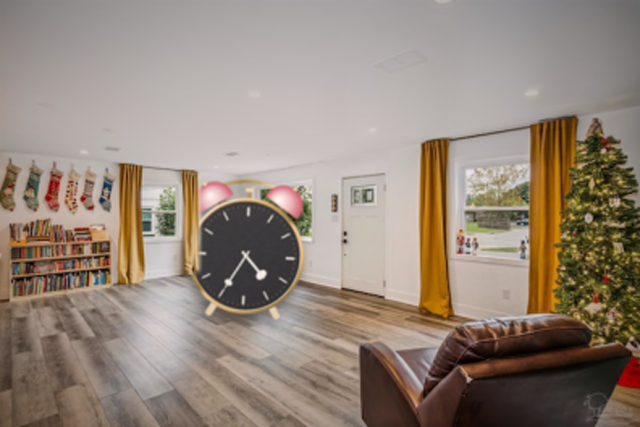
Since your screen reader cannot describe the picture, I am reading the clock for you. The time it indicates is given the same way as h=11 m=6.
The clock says h=4 m=35
